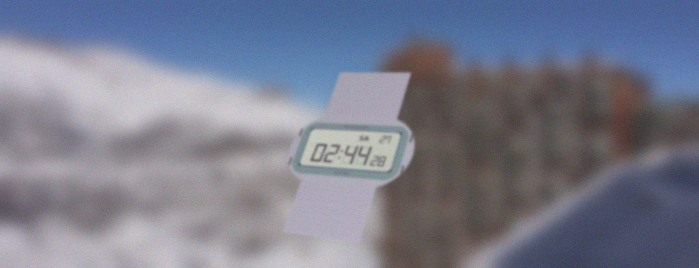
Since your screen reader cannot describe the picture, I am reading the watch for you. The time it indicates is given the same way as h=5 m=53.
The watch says h=2 m=44
